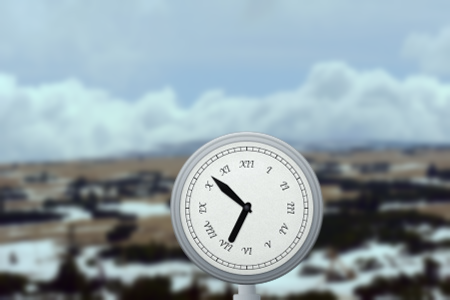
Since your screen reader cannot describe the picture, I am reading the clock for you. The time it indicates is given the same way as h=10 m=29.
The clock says h=6 m=52
